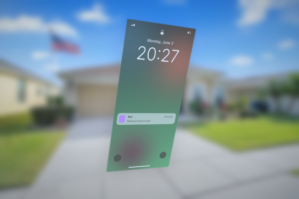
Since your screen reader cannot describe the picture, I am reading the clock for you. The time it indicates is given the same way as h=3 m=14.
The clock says h=20 m=27
